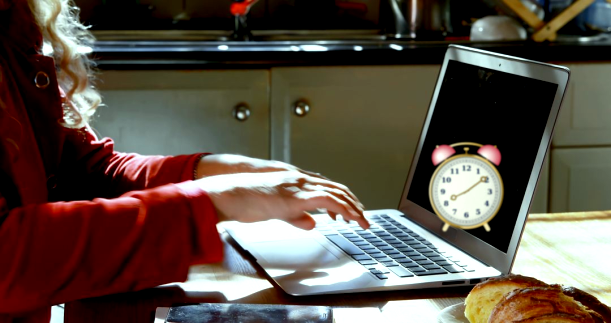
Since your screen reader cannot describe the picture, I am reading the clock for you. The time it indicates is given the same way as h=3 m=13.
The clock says h=8 m=9
